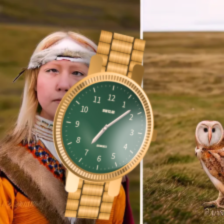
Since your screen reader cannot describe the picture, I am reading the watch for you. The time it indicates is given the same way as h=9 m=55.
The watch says h=7 m=8
